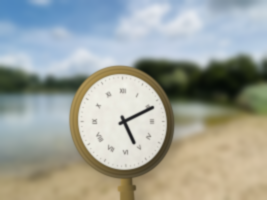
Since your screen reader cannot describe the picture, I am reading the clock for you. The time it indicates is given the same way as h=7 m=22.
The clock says h=5 m=11
